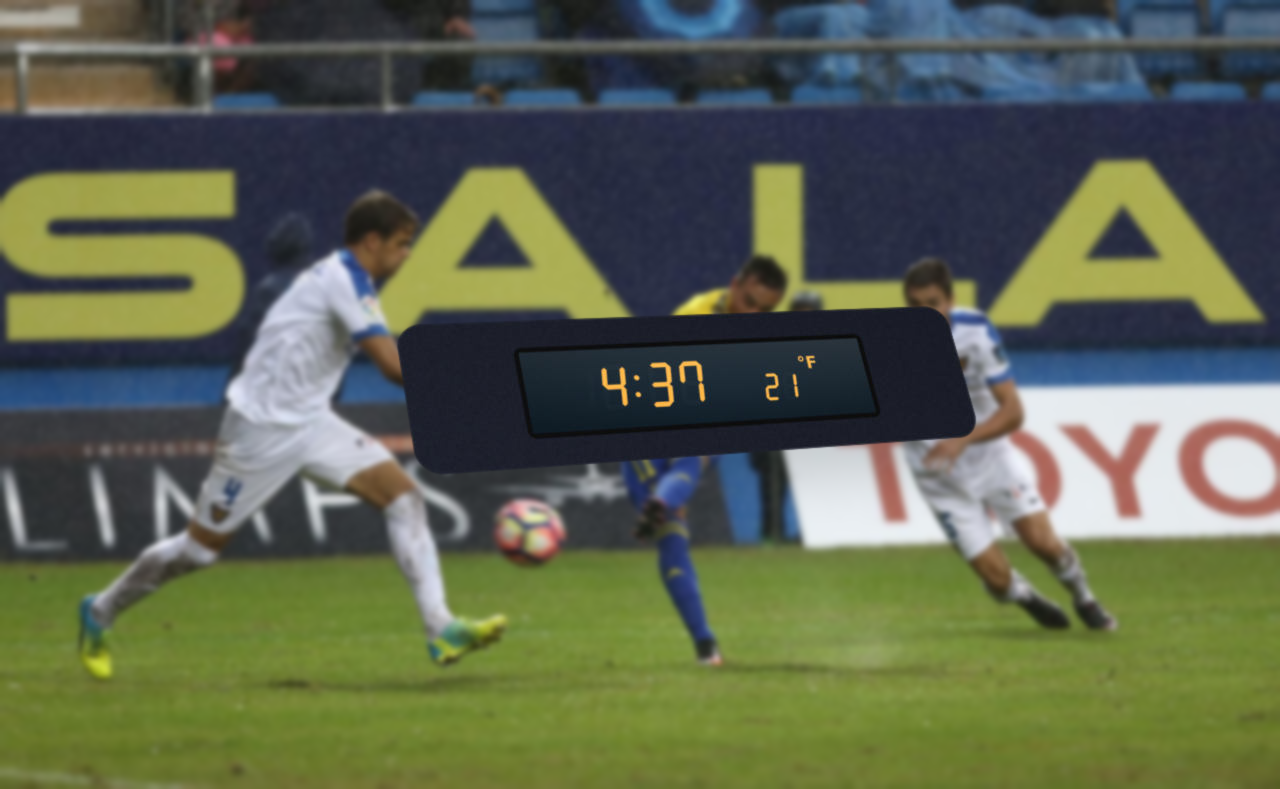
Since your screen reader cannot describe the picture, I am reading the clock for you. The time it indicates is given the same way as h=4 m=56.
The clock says h=4 m=37
